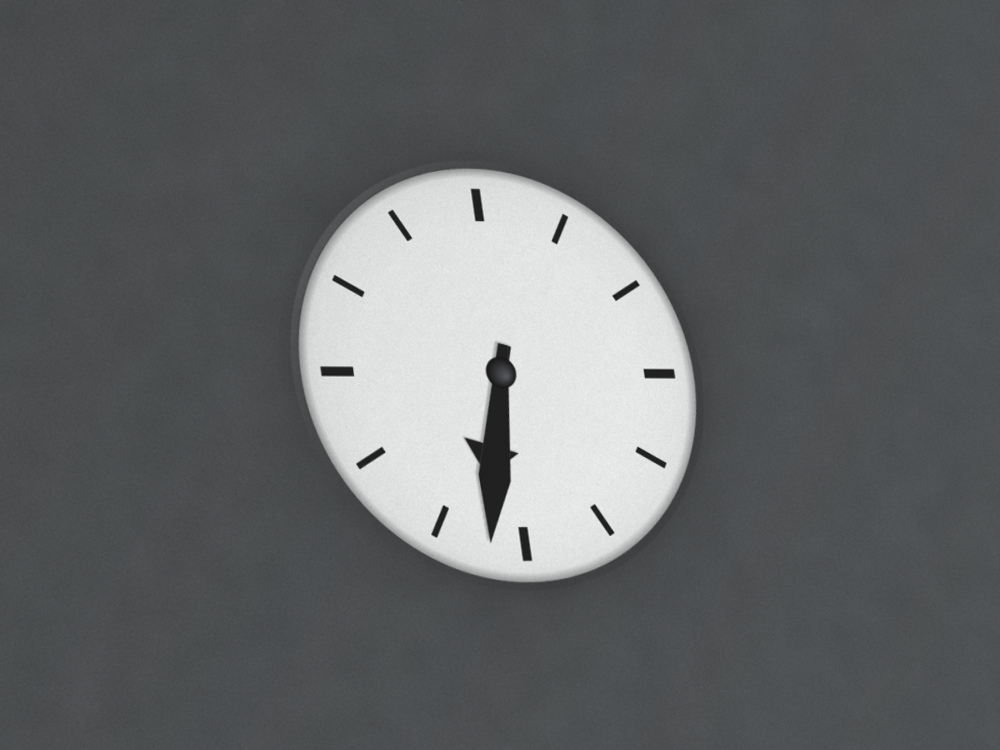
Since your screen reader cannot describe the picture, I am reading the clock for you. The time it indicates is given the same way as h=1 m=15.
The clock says h=6 m=32
